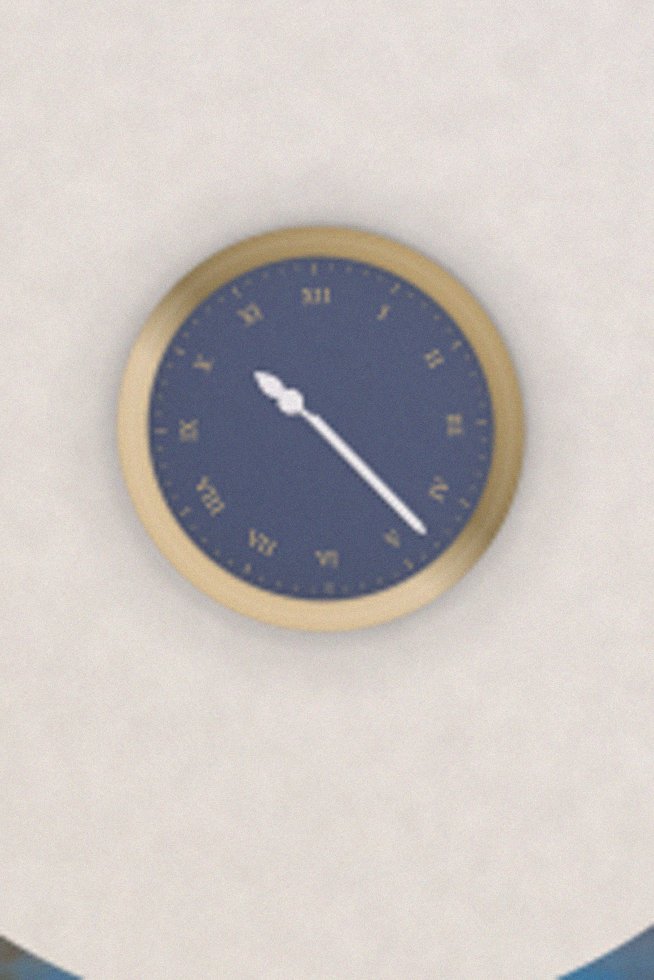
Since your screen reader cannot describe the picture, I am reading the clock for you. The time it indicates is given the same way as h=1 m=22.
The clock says h=10 m=23
